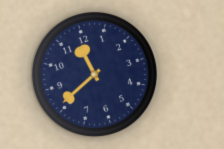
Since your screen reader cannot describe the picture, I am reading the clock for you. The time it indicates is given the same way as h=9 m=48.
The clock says h=11 m=41
